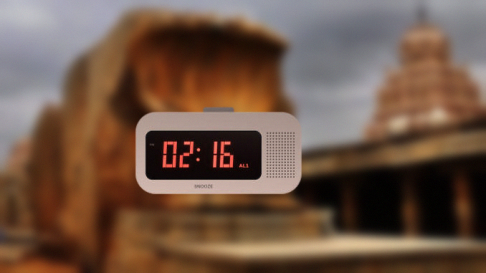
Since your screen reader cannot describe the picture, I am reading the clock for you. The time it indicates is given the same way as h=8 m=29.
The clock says h=2 m=16
